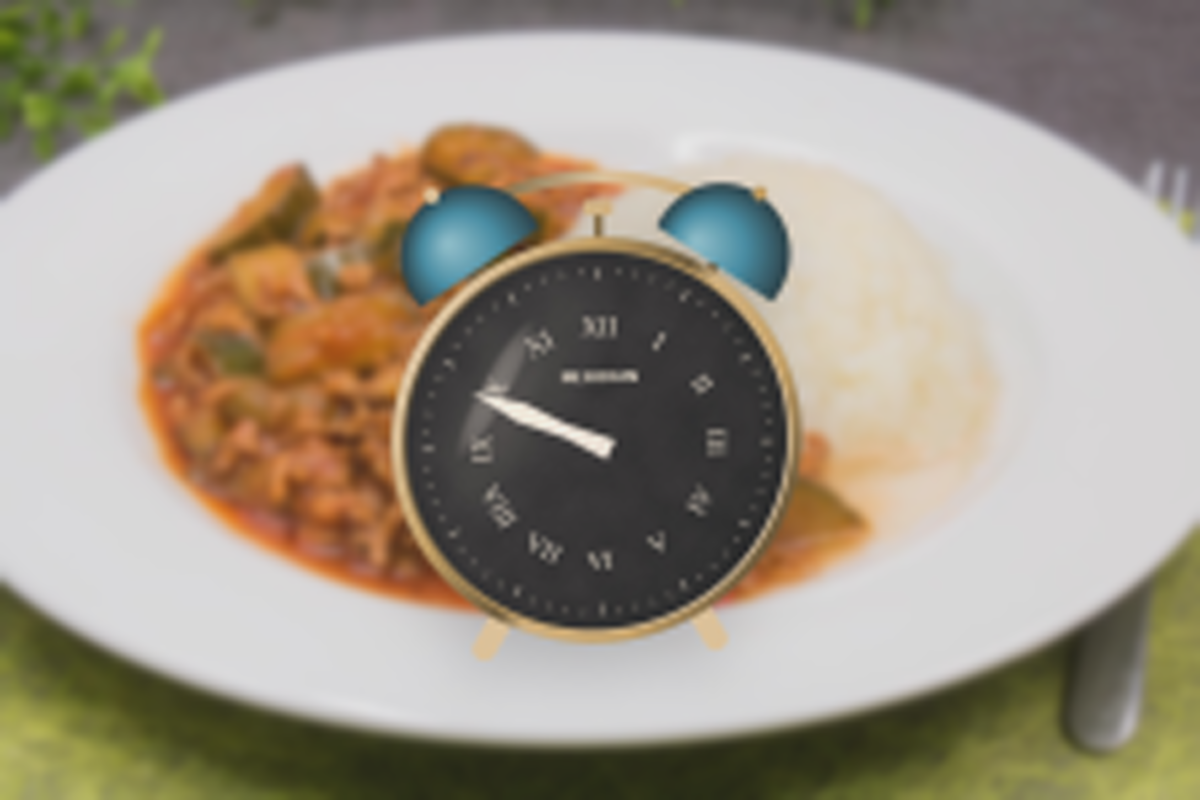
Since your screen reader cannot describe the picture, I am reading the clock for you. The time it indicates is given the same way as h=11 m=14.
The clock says h=9 m=49
